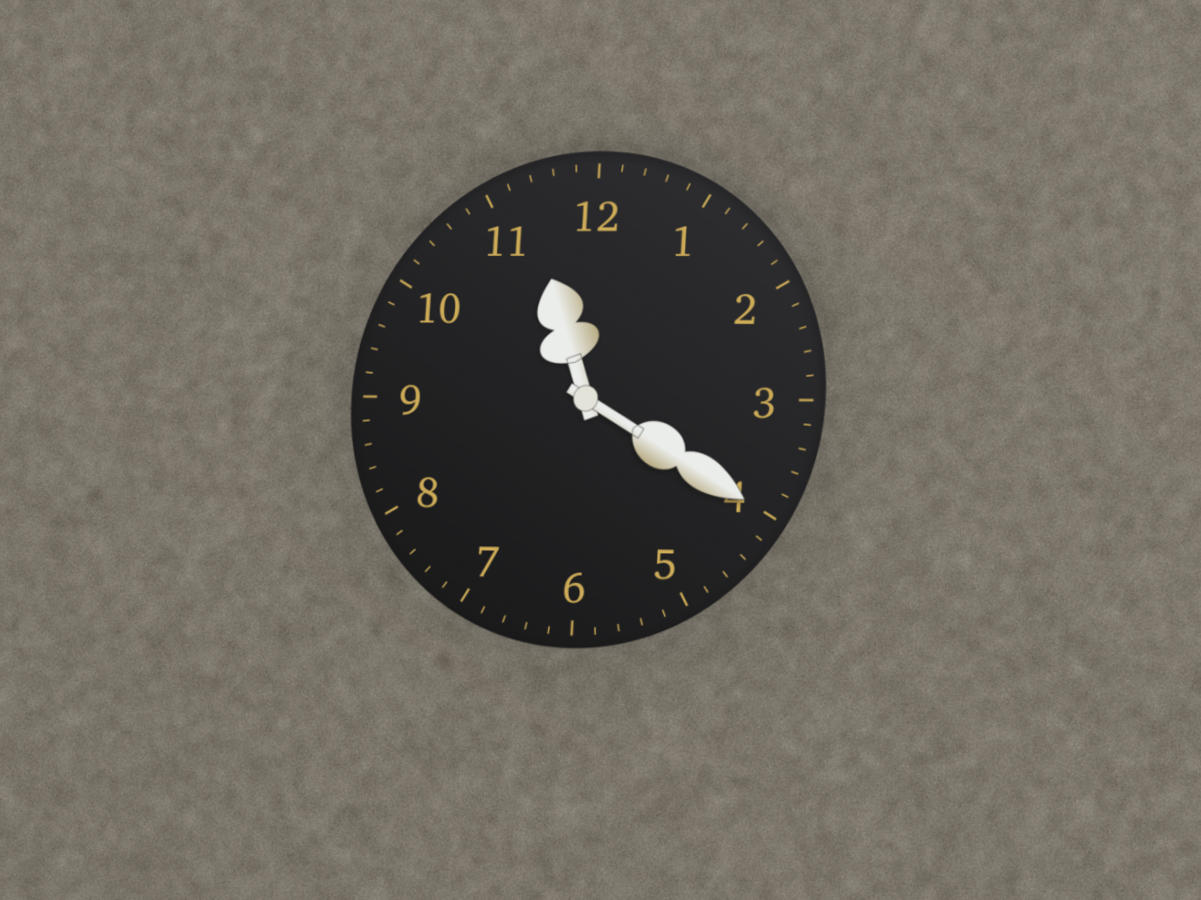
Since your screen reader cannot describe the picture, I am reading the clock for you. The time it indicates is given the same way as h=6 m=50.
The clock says h=11 m=20
